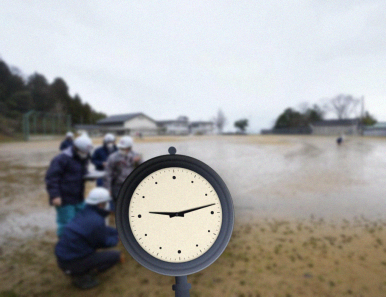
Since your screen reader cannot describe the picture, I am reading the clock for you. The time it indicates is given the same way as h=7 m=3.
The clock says h=9 m=13
